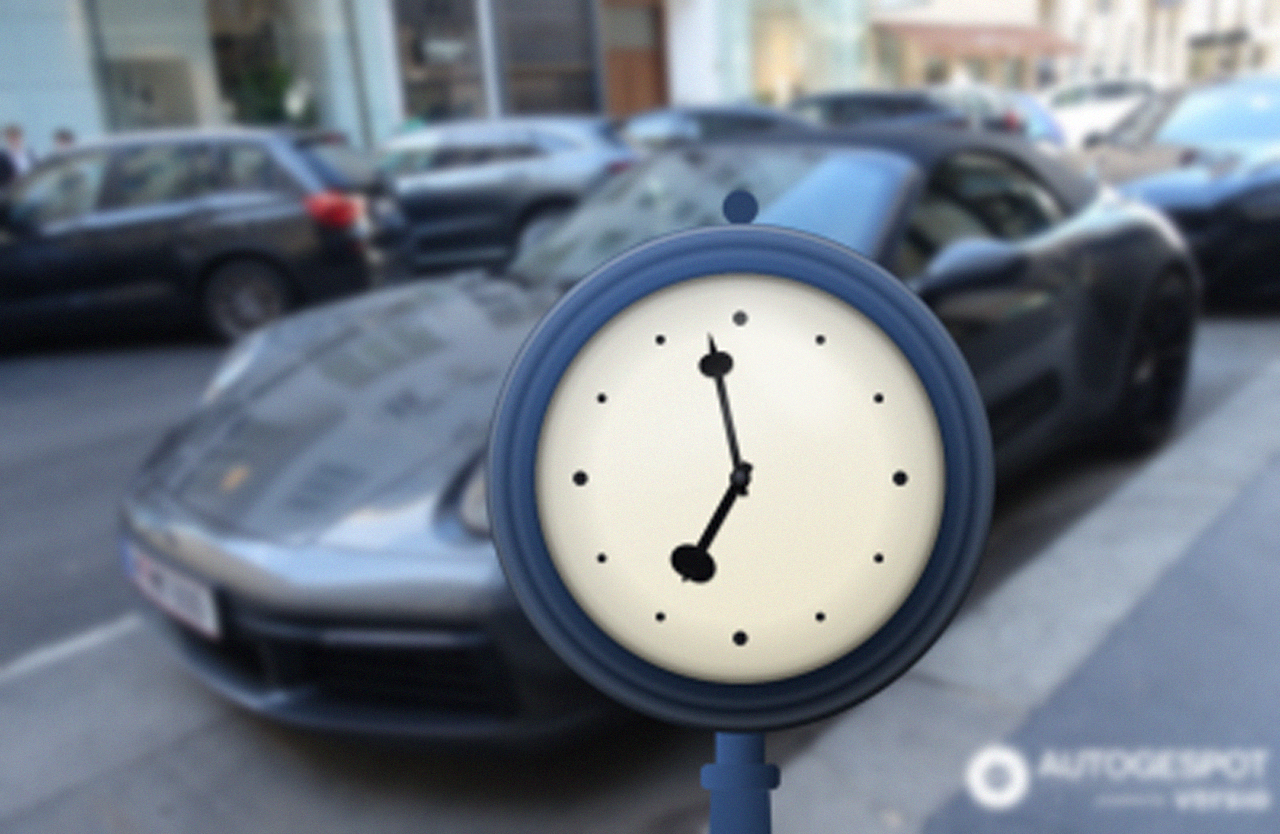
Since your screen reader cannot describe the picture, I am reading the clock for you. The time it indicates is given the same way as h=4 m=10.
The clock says h=6 m=58
